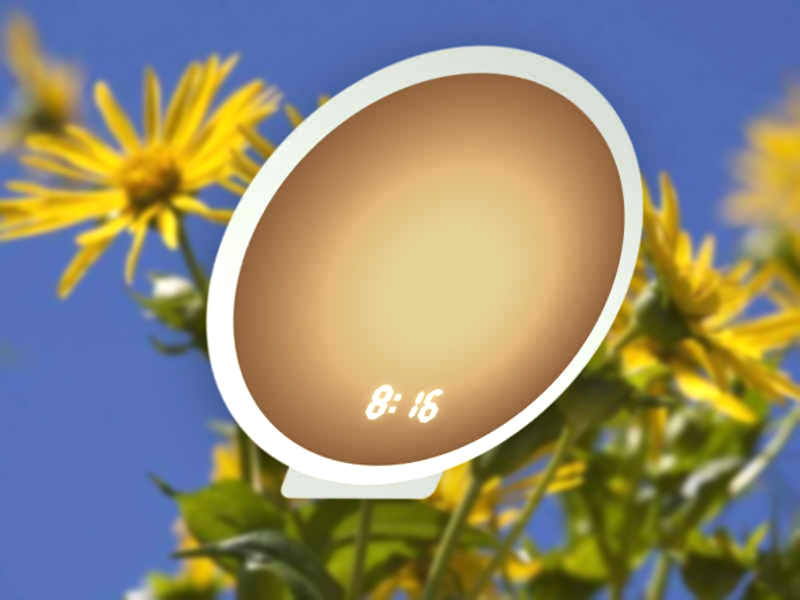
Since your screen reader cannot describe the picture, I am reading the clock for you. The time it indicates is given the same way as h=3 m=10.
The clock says h=8 m=16
